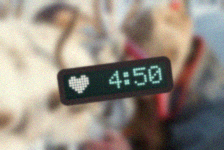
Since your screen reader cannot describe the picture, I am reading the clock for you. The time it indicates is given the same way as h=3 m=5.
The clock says h=4 m=50
